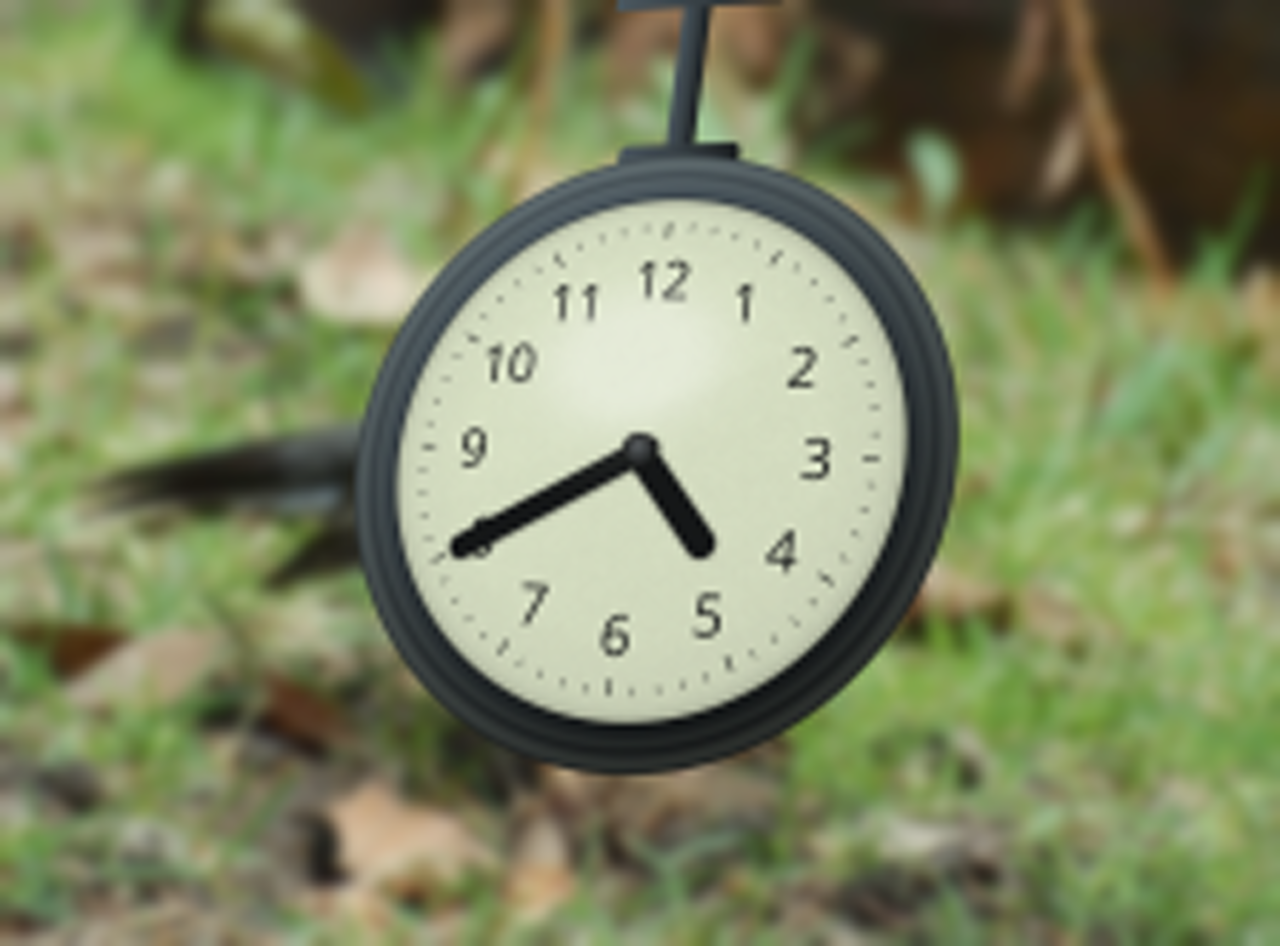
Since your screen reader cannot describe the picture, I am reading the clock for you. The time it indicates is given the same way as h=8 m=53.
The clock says h=4 m=40
